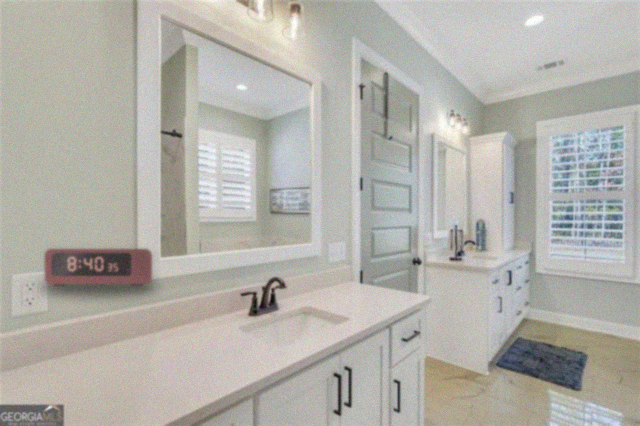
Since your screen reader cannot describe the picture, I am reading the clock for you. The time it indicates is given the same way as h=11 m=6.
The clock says h=8 m=40
